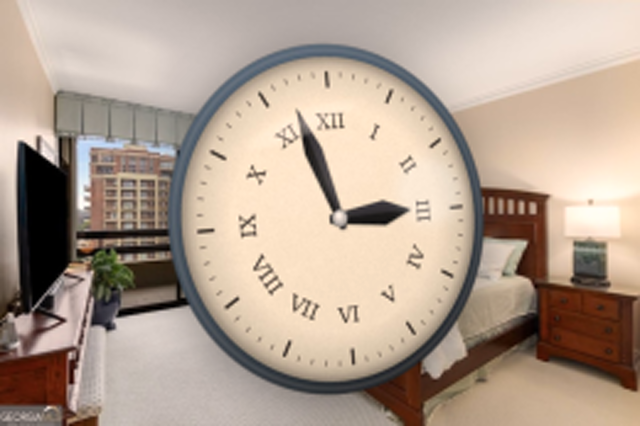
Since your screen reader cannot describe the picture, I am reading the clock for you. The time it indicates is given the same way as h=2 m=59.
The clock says h=2 m=57
